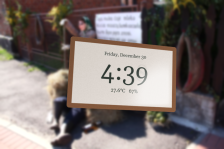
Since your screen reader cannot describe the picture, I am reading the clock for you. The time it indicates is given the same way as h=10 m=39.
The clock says h=4 m=39
